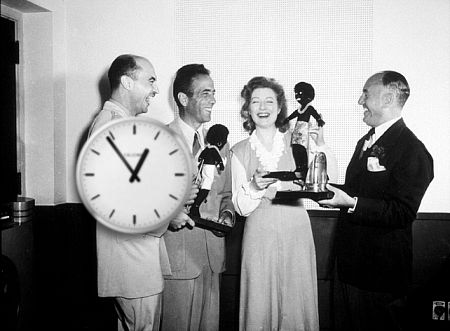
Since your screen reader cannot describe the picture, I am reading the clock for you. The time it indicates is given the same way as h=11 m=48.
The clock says h=12 m=54
